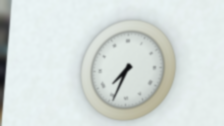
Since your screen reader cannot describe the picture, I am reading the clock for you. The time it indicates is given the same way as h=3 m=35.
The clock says h=7 m=34
